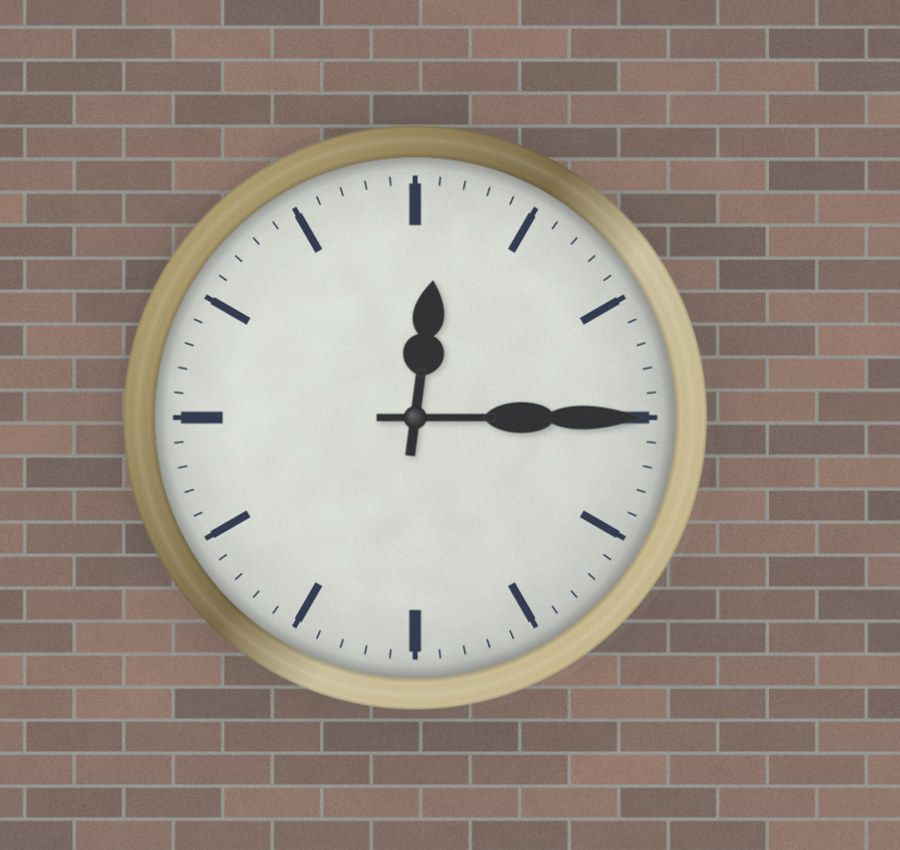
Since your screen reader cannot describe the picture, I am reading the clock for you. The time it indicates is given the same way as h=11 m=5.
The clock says h=12 m=15
